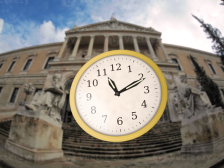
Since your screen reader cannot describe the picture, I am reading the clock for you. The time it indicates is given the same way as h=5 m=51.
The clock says h=11 m=11
